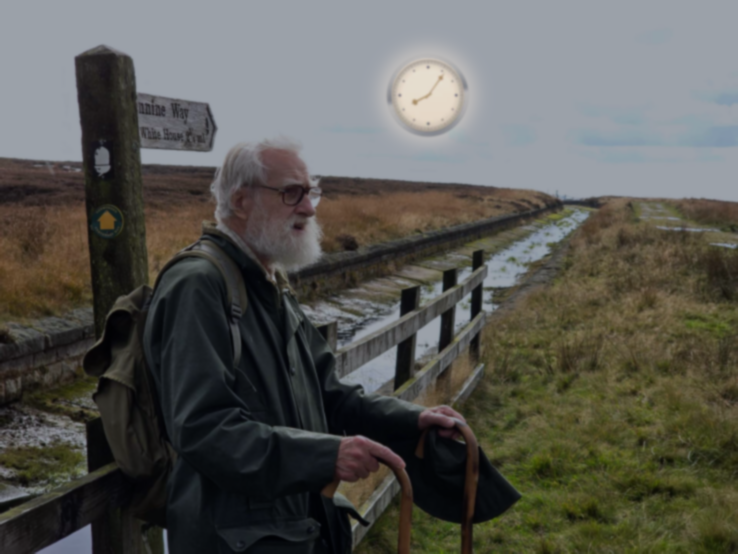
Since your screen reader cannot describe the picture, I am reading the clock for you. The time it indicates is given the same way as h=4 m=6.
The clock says h=8 m=6
